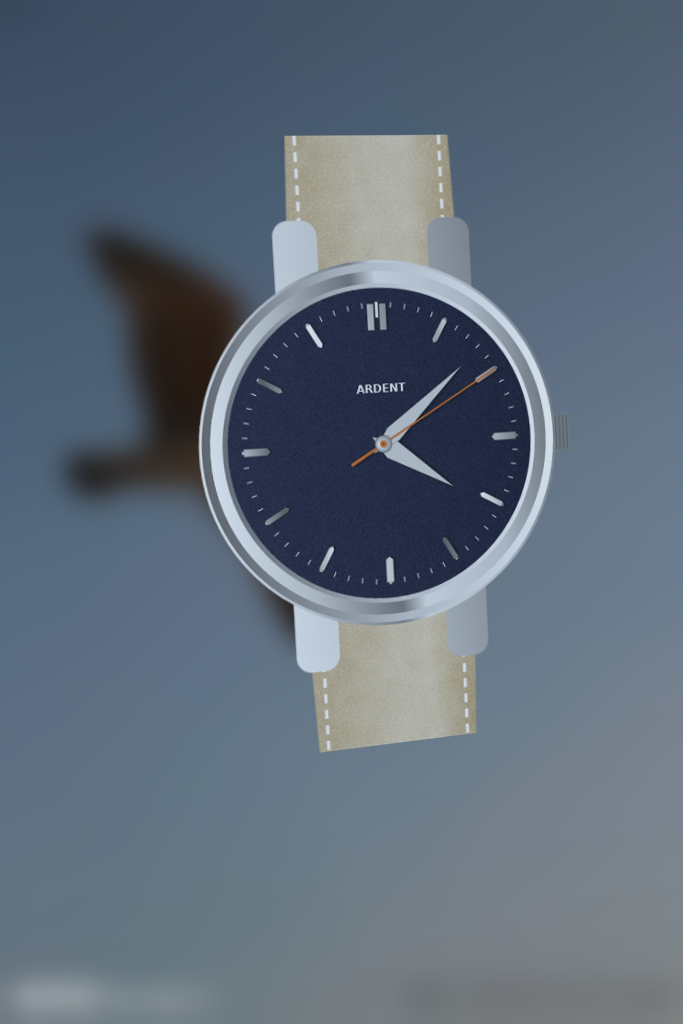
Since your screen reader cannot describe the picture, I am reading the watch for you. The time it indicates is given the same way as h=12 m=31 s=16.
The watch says h=4 m=8 s=10
